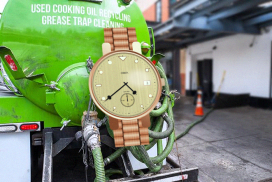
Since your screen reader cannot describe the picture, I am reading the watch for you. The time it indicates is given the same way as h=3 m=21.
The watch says h=4 m=39
